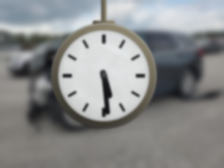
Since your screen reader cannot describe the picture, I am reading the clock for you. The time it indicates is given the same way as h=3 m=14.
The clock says h=5 m=29
